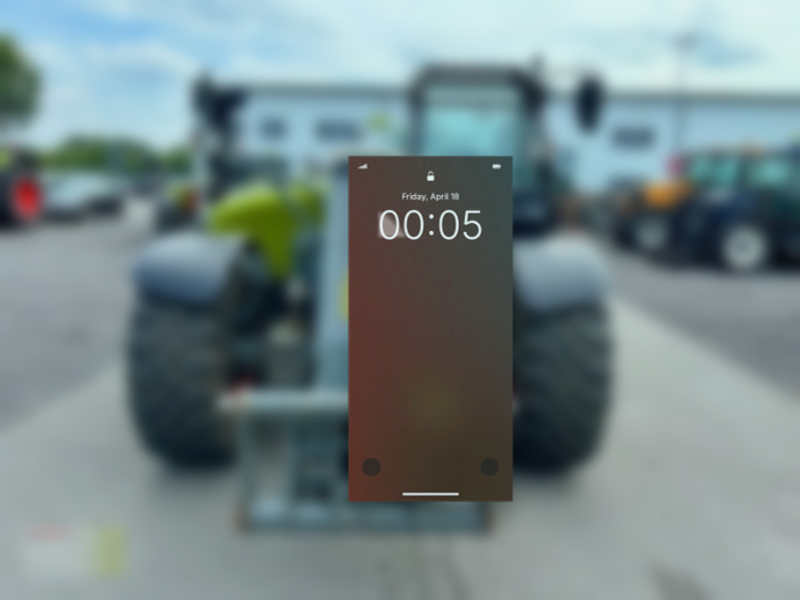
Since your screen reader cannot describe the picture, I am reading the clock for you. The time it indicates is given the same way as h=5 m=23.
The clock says h=0 m=5
